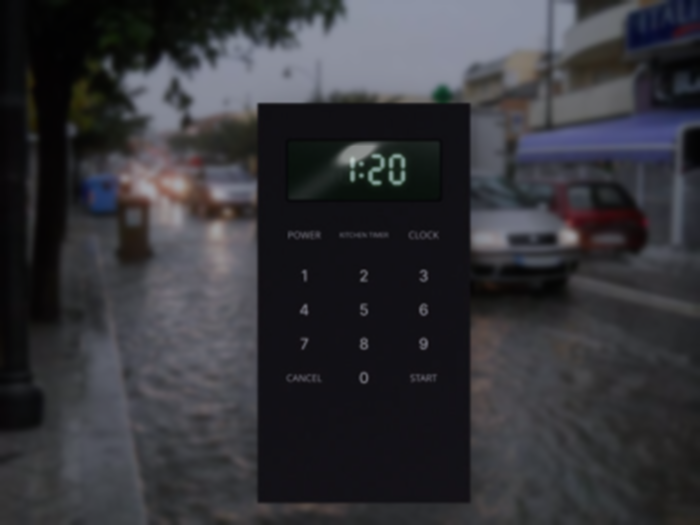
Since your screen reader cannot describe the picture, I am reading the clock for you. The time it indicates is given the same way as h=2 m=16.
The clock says h=1 m=20
